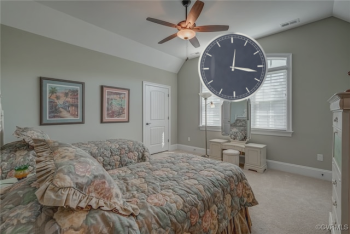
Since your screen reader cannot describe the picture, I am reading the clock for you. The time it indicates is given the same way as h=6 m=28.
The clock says h=12 m=17
